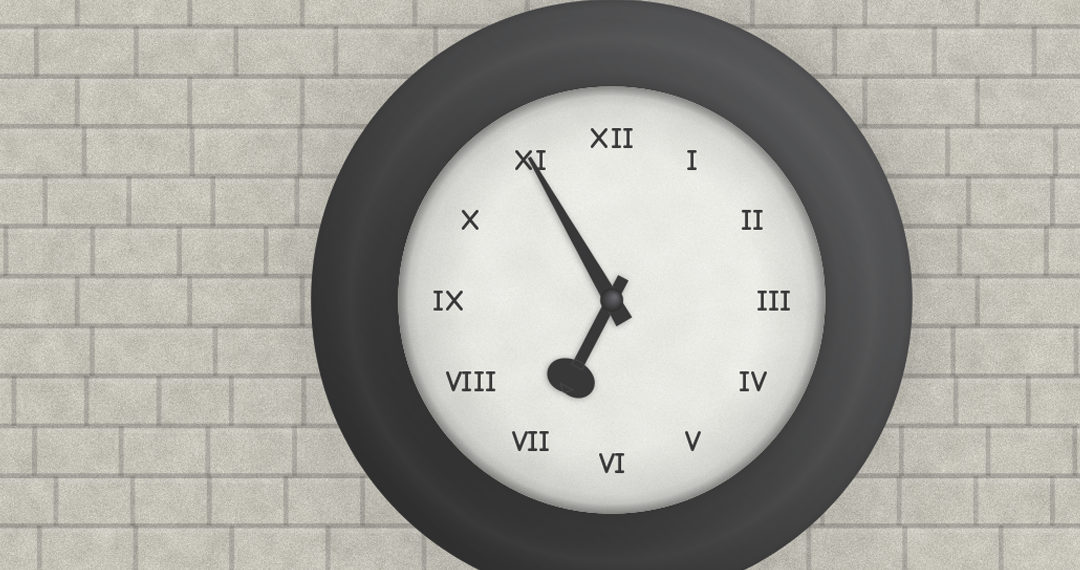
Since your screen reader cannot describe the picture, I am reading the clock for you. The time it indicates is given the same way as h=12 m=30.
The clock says h=6 m=55
